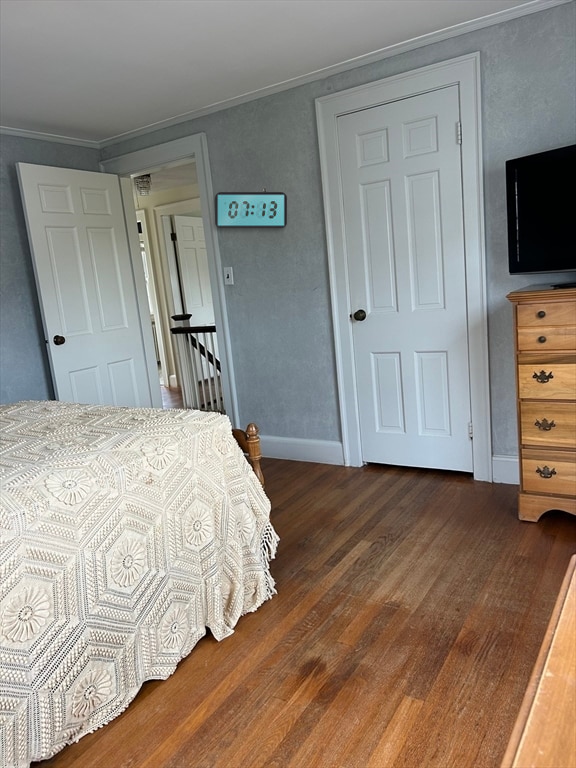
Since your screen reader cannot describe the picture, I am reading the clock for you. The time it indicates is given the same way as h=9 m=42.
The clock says h=7 m=13
